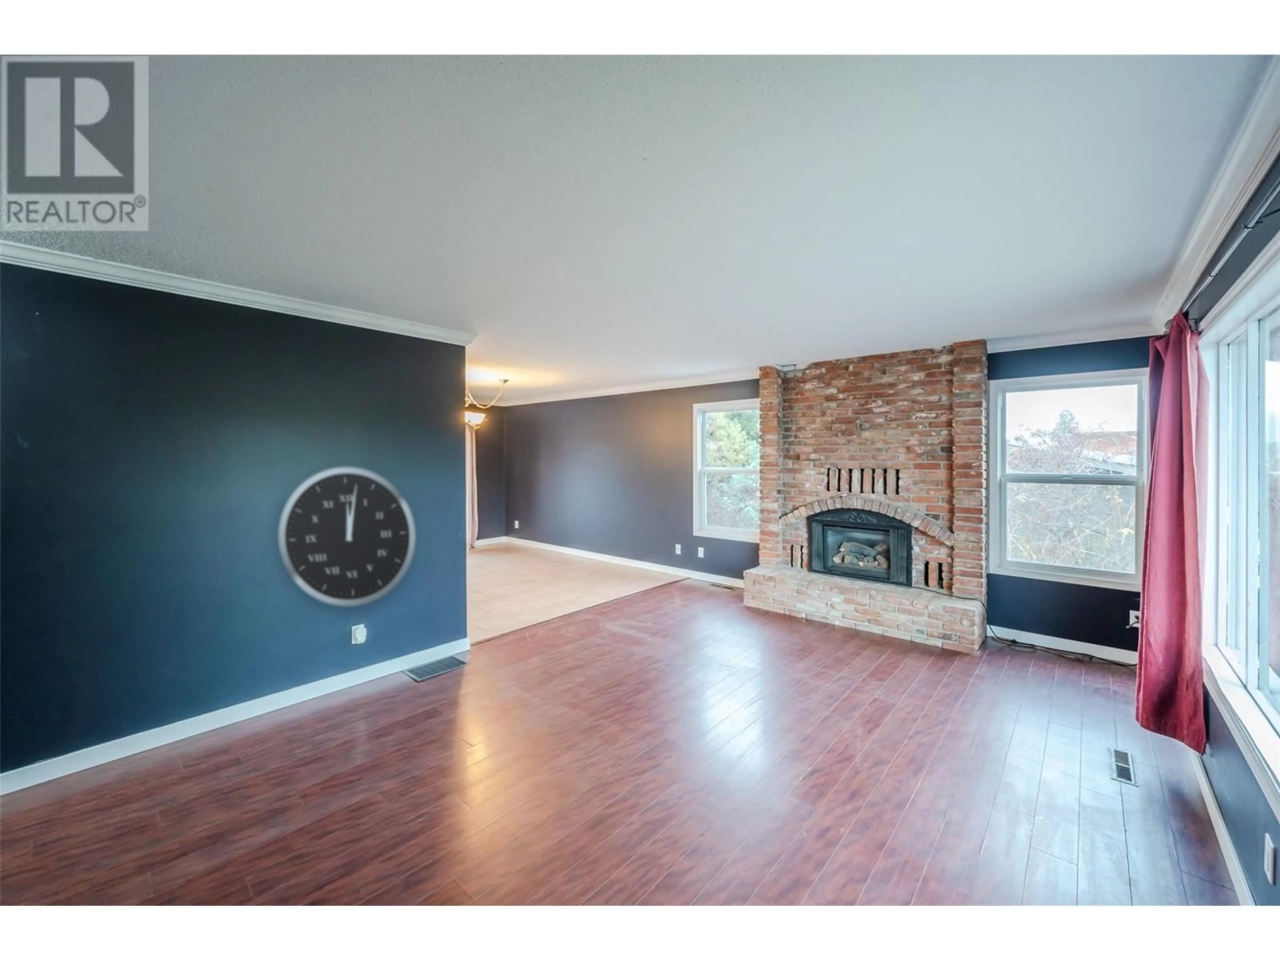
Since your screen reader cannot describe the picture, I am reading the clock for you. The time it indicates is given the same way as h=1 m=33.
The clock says h=12 m=2
